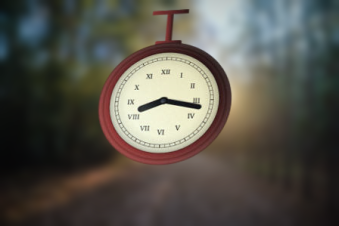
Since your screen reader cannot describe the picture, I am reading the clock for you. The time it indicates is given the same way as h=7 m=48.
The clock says h=8 m=17
